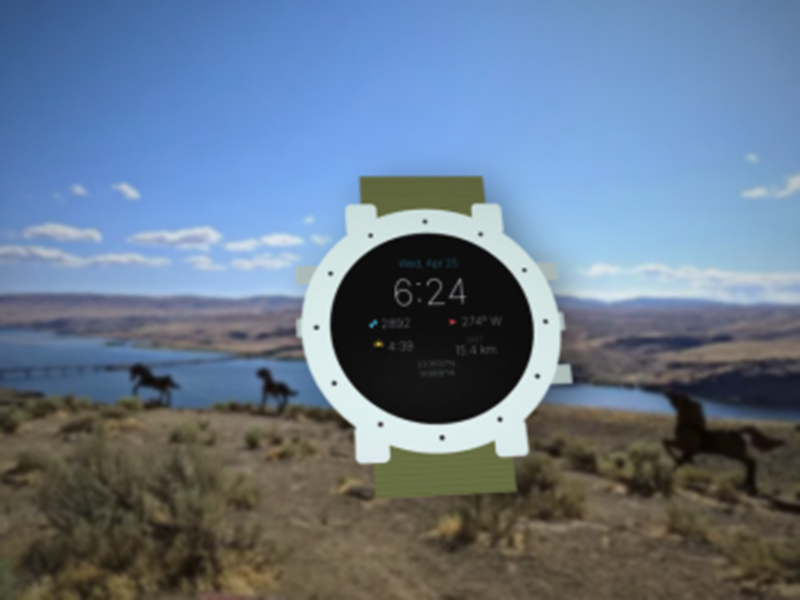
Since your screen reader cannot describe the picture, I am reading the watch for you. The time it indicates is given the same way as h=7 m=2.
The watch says h=6 m=24
